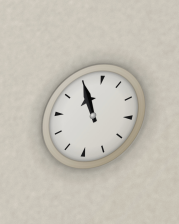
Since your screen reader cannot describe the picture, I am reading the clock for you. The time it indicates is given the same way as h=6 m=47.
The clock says h=10 m=55
